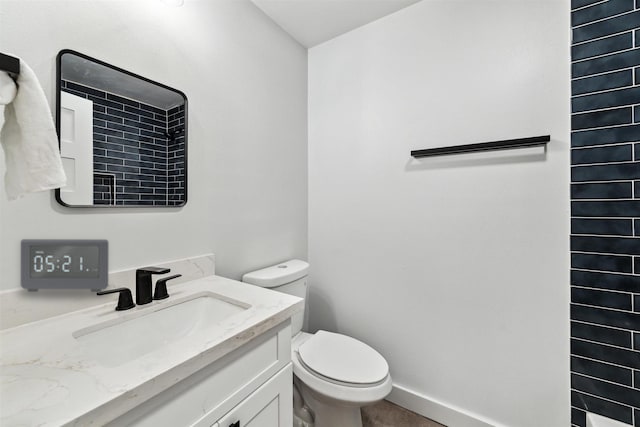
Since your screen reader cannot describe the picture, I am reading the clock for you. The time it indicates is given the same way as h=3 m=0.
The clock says h=5 m=21
